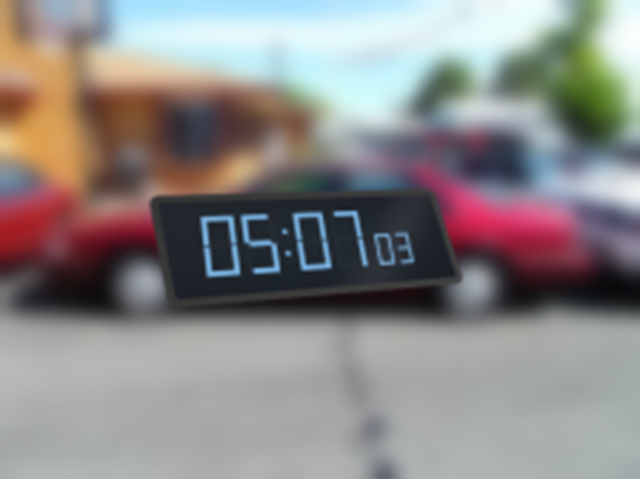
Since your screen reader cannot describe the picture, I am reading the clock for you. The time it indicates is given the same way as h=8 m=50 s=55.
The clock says h=5 m=7 s=3
